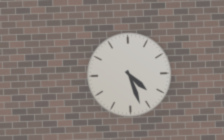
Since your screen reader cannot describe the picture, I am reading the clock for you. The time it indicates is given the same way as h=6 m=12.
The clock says h=4 m=27
